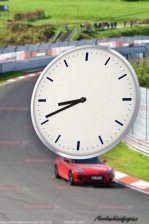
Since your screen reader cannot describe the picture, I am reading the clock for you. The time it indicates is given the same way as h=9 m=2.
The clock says h=8 m=41
